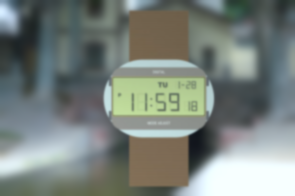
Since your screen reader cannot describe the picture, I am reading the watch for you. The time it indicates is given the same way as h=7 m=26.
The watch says h=11 m=59
